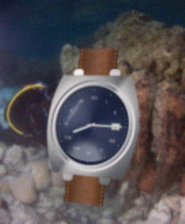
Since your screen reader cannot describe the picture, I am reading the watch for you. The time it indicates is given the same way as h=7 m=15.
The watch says h=8 m=15
